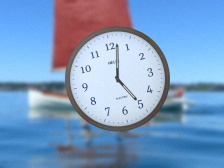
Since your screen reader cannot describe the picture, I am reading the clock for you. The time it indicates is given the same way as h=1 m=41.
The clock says h=5 m=2
